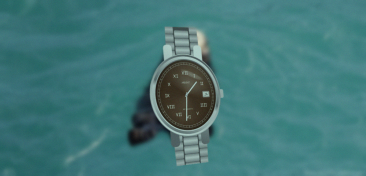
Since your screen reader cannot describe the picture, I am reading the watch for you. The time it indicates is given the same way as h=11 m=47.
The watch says h=1 m=31
